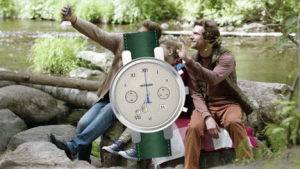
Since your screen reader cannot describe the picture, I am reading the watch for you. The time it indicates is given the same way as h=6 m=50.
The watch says h=6 m=36
